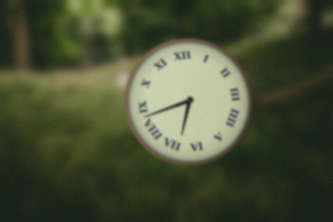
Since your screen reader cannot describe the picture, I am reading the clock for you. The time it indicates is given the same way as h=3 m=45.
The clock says h=6 m=43
